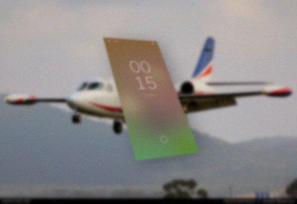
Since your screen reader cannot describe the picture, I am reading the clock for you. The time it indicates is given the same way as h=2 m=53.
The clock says h=0 m=15
